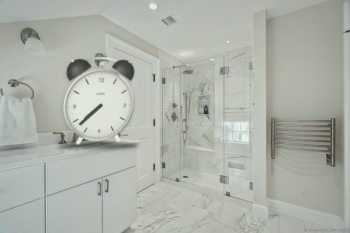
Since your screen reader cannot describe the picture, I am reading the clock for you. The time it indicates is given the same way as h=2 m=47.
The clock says h=7 m=38
